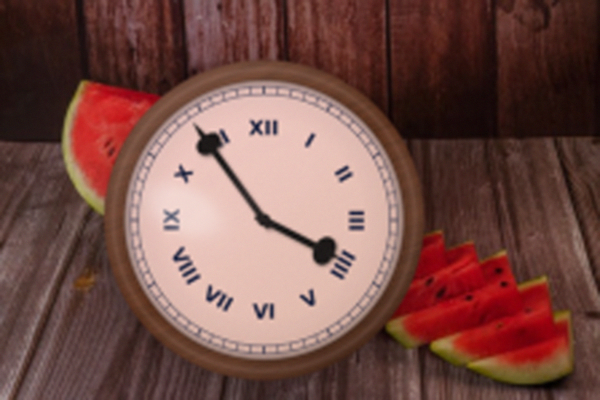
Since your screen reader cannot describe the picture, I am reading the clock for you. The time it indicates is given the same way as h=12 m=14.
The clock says h=3 m=54
